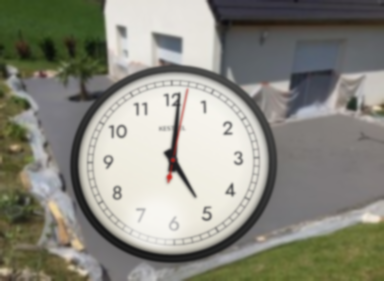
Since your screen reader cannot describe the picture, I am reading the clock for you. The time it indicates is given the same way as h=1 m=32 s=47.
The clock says h=5 m=1 s=2
